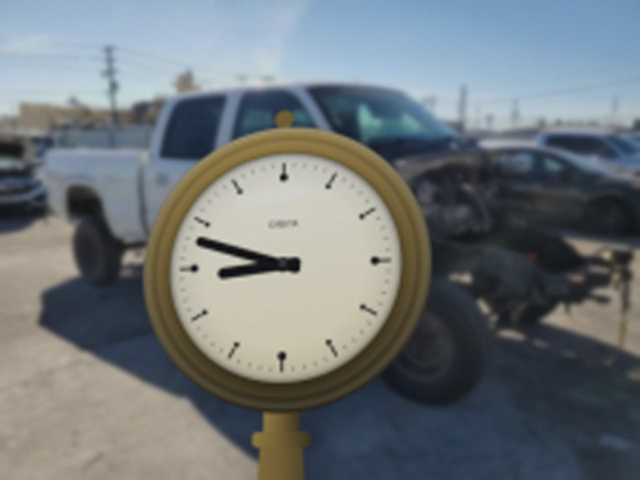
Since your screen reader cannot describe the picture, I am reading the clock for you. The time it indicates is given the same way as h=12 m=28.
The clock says h=8 m=48
